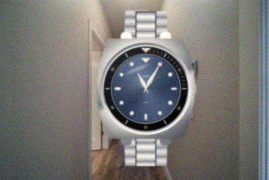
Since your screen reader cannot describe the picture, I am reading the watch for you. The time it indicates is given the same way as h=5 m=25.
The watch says h=11 m=5
